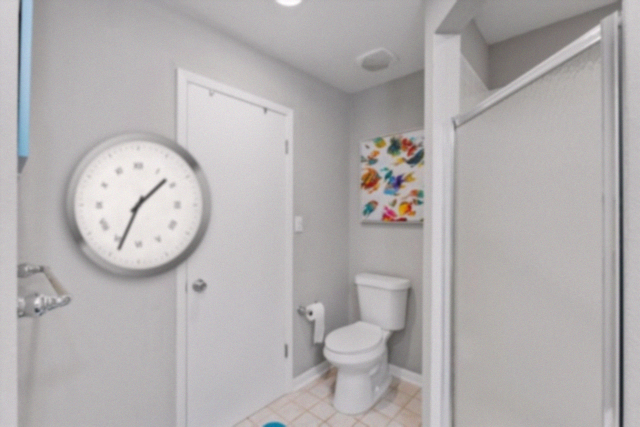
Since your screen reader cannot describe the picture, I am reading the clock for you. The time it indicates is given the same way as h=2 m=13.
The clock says h=1 m=34
